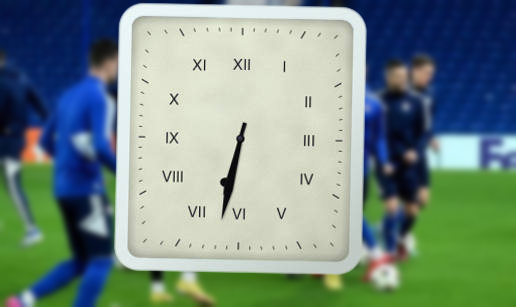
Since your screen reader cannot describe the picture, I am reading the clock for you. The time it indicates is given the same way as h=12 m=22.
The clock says h=6 m=32
